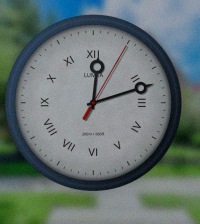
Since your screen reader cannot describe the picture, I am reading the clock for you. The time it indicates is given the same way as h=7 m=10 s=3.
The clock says h=12 m=12 s=5
